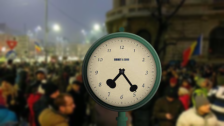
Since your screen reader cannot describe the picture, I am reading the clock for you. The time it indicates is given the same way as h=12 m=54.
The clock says h=7 m=24
